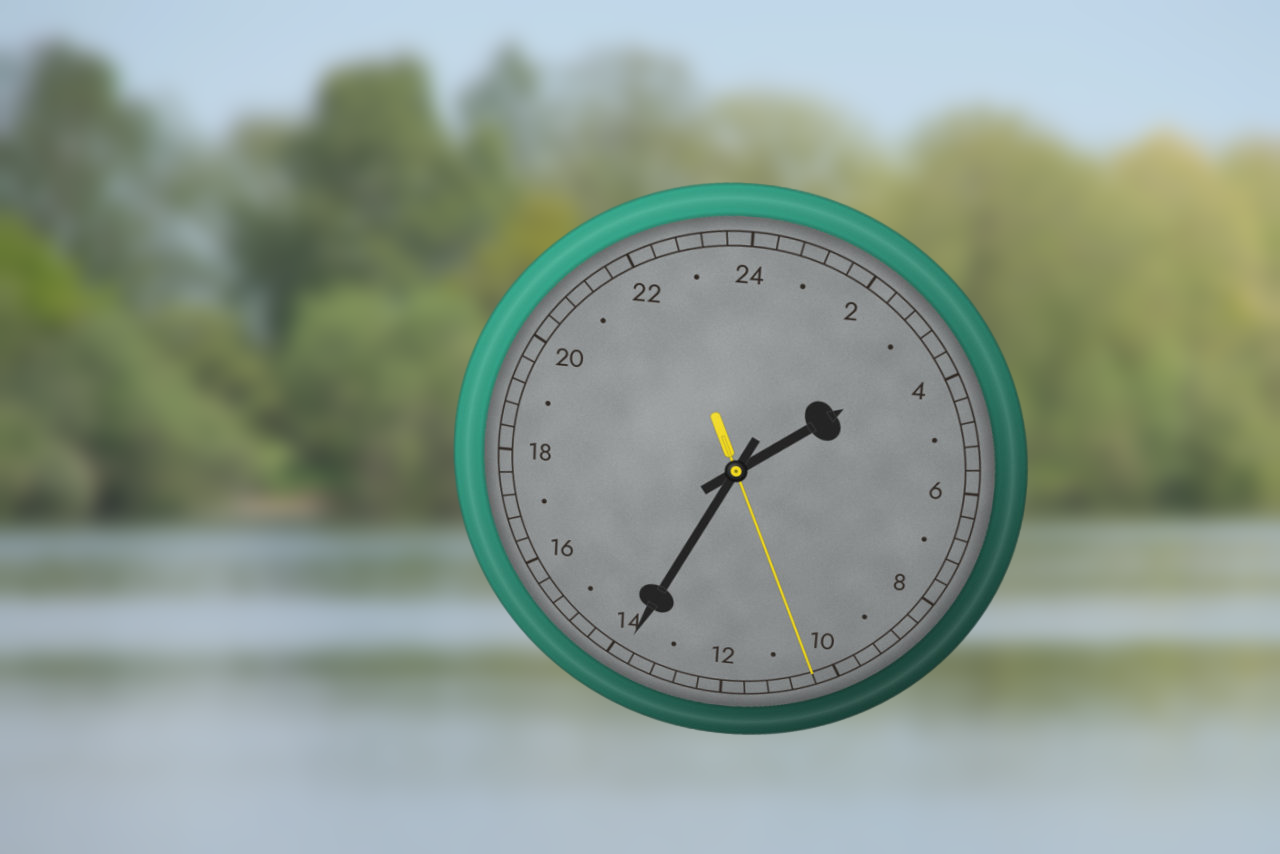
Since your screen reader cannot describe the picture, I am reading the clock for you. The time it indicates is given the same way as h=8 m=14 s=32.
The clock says h=3 m=34 s=26
